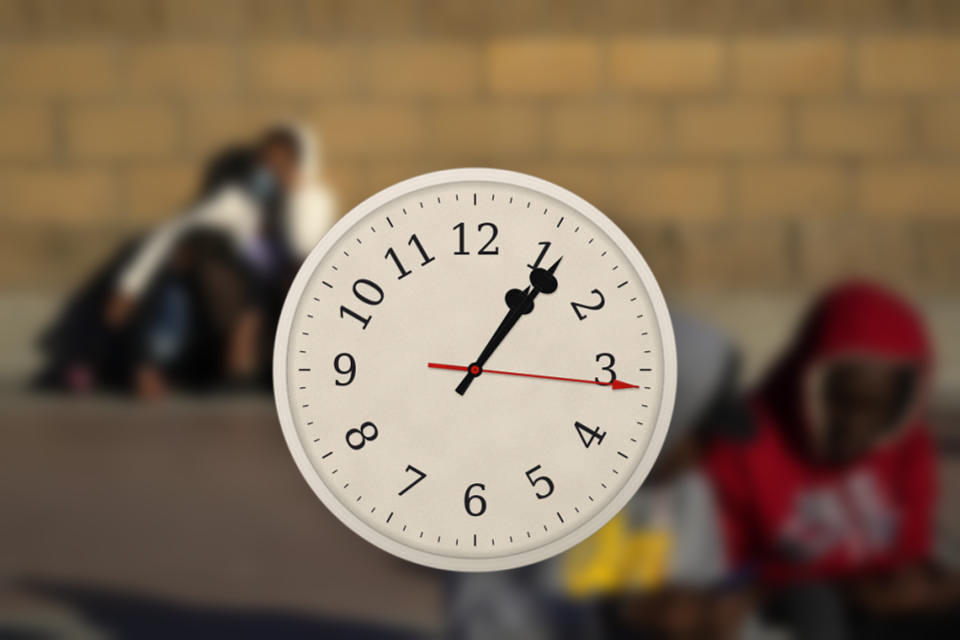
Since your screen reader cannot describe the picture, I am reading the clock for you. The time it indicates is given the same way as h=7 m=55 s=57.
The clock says h=1 m=6 s=16
